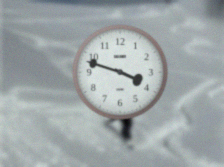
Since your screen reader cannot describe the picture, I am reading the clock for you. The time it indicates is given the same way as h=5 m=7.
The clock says h=3 m=48
